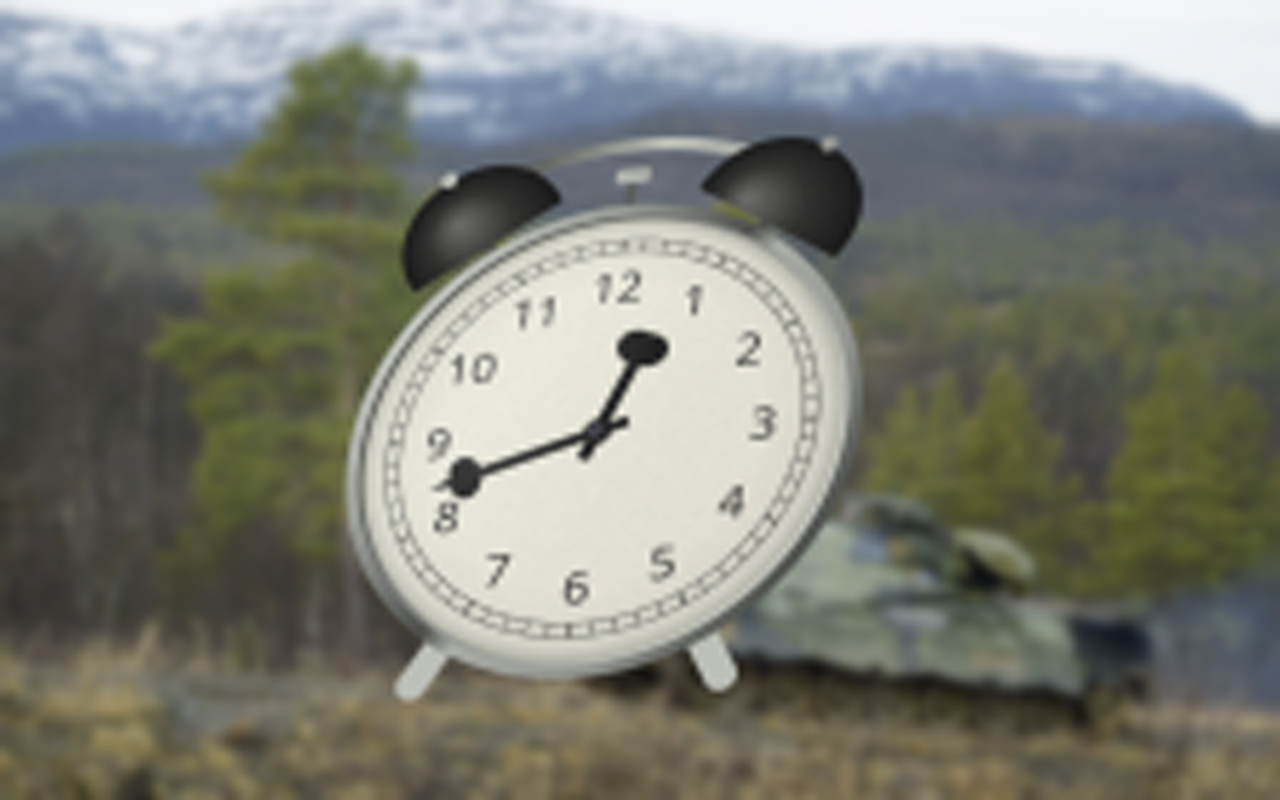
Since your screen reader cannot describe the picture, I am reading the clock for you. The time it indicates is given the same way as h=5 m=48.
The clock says h=12 m=42
